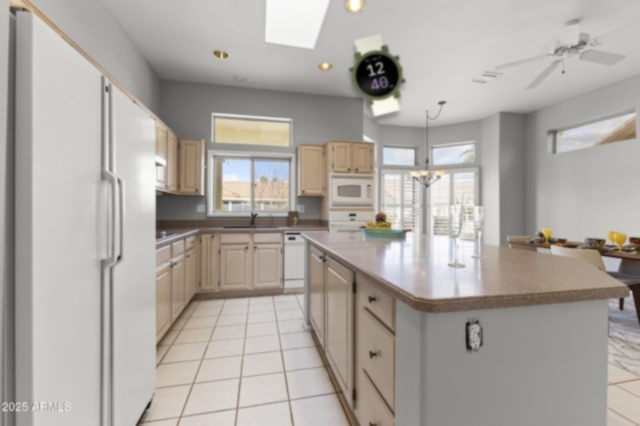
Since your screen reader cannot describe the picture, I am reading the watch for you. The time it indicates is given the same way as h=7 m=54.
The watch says h=12 m=40
